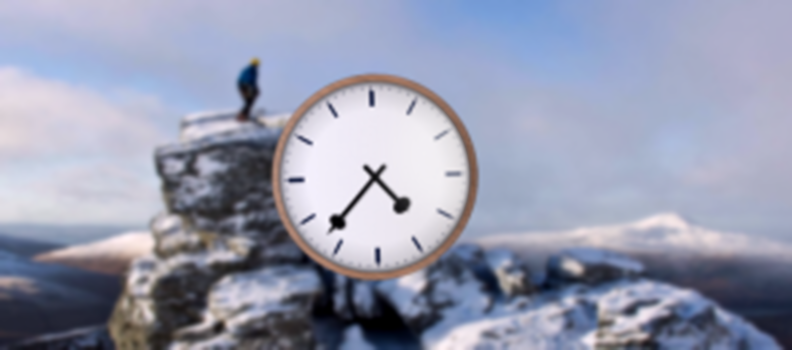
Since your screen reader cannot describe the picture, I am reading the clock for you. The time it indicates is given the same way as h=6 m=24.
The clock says h=4 m=37
